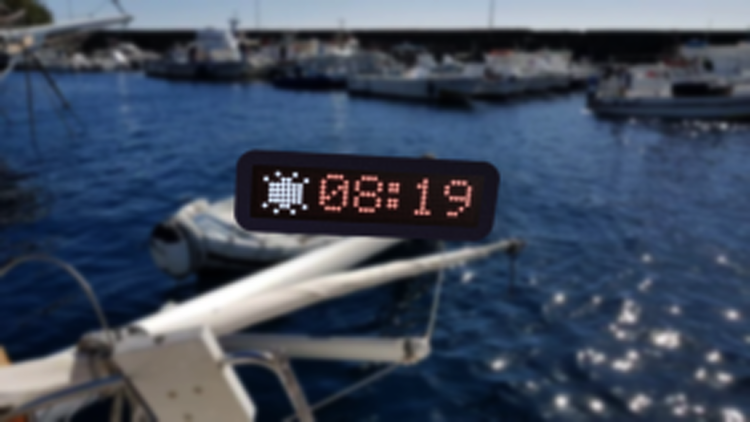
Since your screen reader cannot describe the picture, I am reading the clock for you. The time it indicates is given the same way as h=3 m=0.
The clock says h=8 m=19
